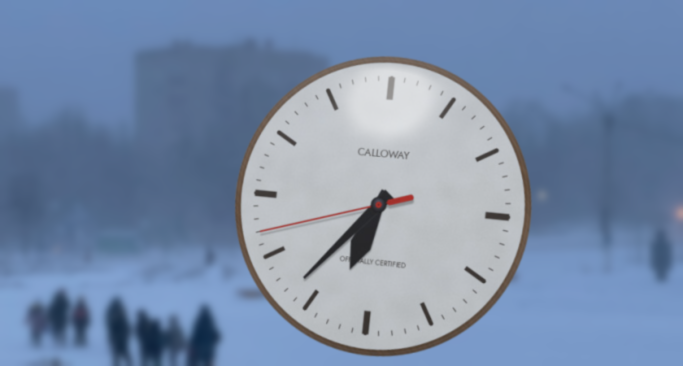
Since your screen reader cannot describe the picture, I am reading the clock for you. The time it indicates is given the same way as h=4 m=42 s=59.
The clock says h=6 m=36 s=42
